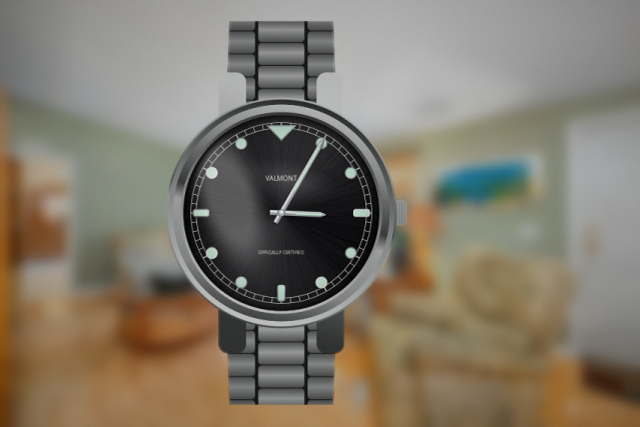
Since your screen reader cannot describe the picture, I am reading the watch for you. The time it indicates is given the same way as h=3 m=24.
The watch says h=3 m=5
